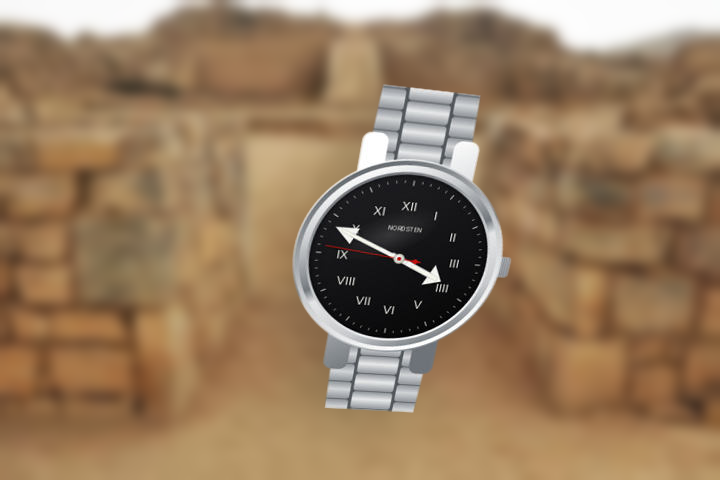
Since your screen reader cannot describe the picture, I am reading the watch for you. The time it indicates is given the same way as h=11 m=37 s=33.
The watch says h=3 m=48 s=46
